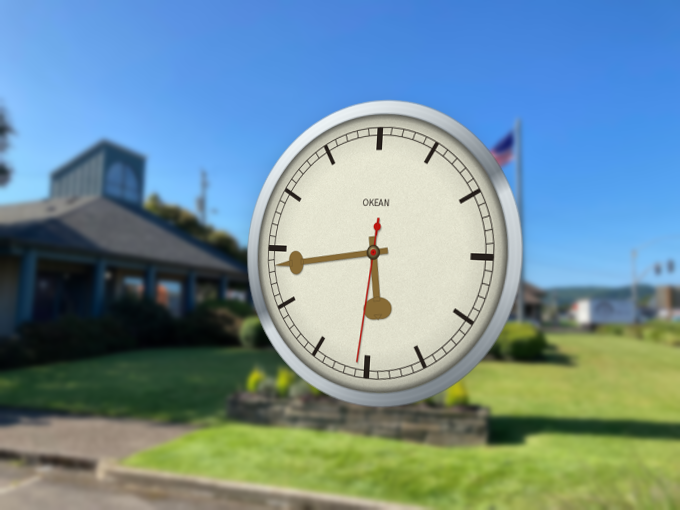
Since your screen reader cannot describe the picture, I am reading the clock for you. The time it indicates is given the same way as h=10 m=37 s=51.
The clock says h=5 m=43 s=31
